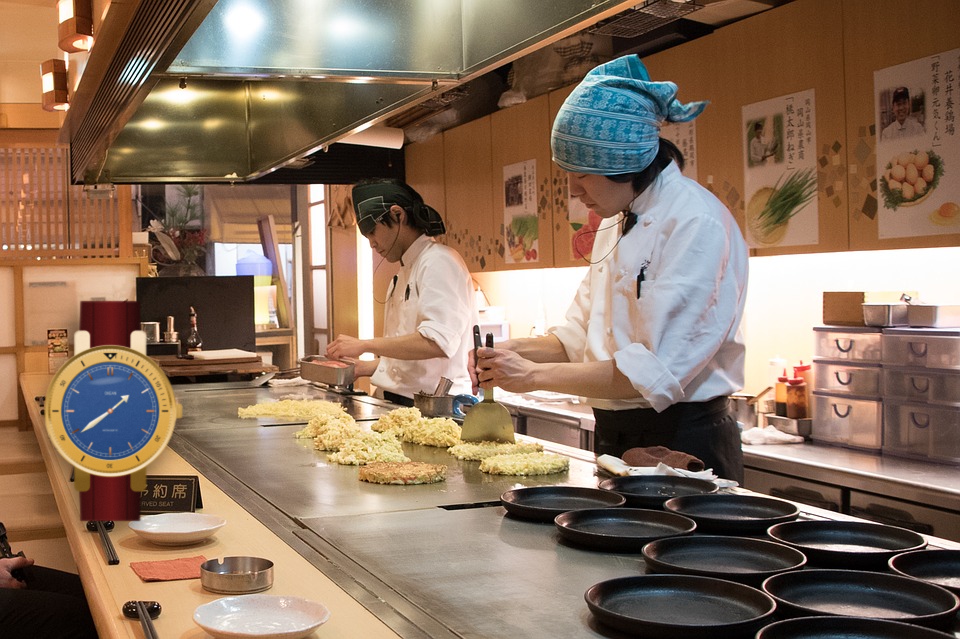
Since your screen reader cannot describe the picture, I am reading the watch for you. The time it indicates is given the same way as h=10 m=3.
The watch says h=1 m=39
